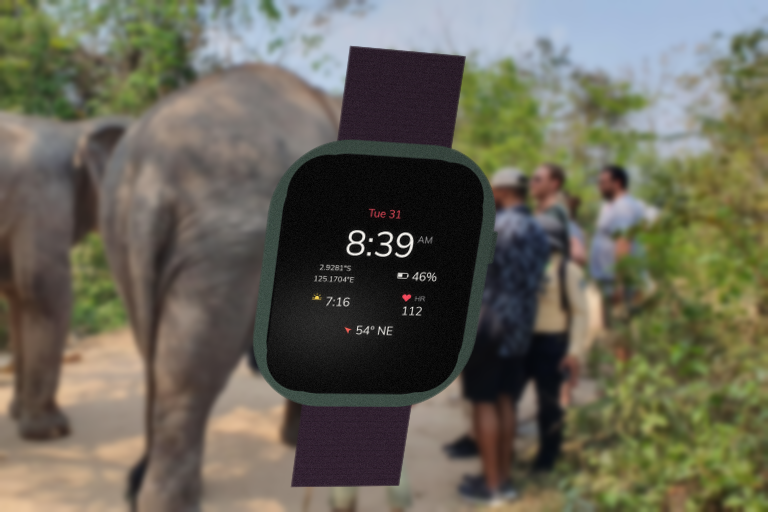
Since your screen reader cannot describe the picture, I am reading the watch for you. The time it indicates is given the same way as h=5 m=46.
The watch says h=8 m=39
